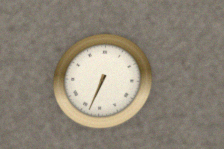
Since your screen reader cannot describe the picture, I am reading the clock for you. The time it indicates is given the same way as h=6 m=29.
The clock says h=6 m=33
